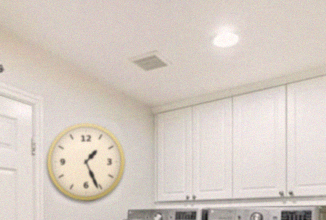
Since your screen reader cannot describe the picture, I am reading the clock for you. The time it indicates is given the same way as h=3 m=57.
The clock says h=1 m=26
